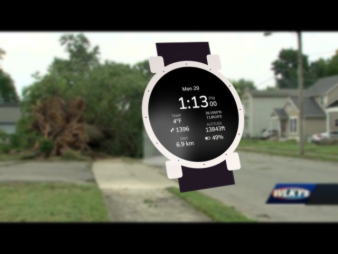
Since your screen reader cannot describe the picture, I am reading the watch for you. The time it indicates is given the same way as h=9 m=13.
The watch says h=1 m=13
